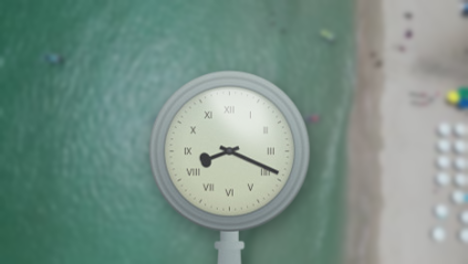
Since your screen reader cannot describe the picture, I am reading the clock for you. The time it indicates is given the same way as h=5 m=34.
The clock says h=8 m=19
